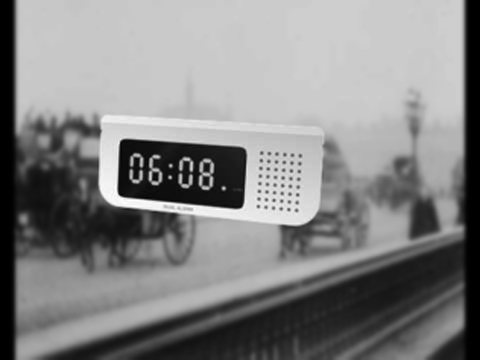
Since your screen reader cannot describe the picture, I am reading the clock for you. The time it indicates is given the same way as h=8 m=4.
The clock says h=6 m=8
